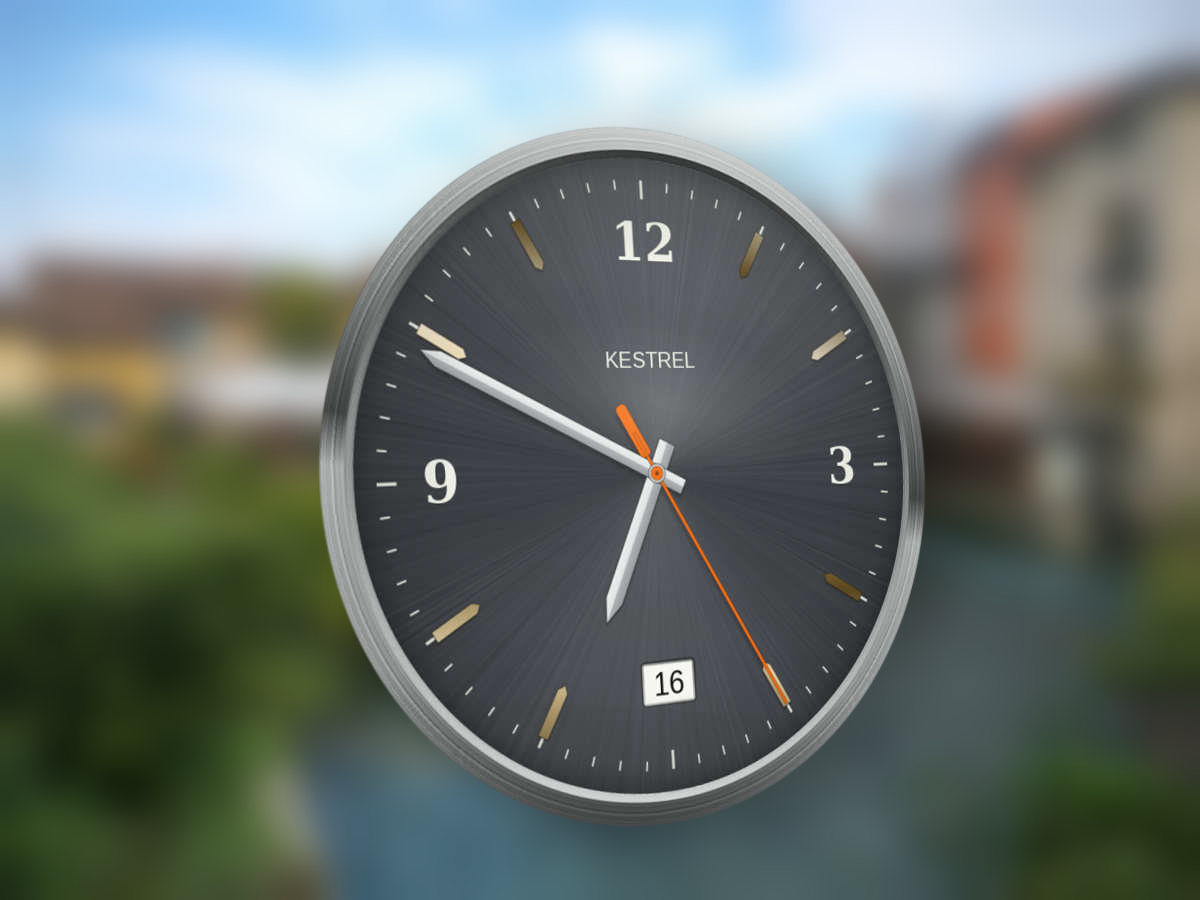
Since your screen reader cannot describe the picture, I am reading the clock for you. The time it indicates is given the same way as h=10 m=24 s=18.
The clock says h=6 m=49 s=25
